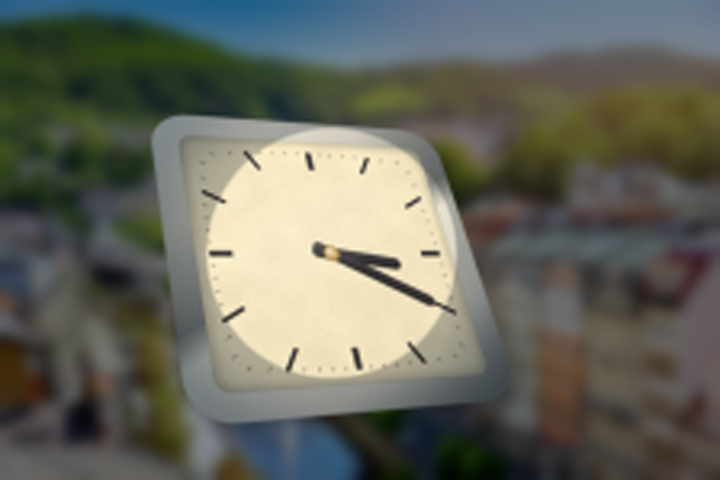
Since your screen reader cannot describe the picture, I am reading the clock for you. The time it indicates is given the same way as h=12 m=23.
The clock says h=3 m=20
